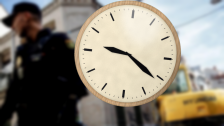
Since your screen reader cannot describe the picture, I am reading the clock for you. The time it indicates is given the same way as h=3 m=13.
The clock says h=9 m=21
